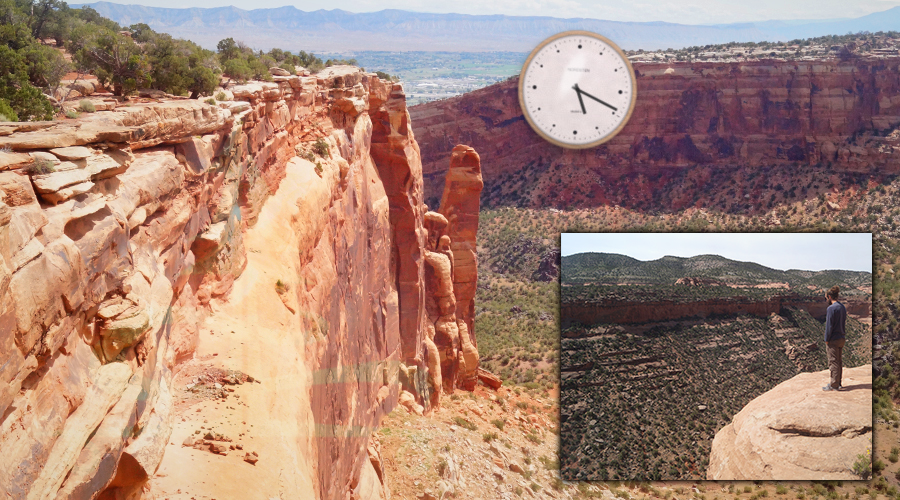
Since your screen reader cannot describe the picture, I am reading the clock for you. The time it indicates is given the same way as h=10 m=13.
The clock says h=5 m=19
